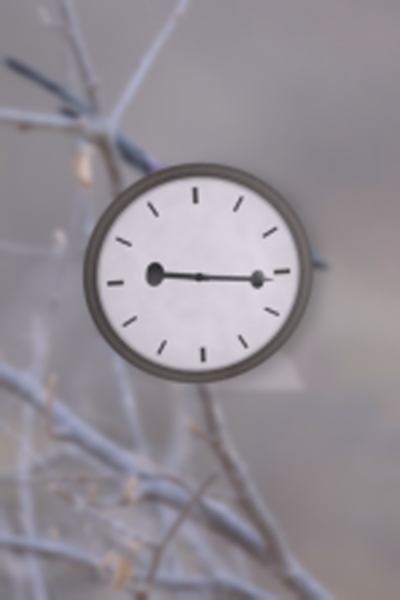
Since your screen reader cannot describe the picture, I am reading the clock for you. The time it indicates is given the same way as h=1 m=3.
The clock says h=9 m=16
